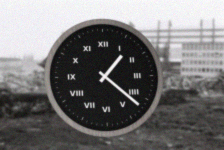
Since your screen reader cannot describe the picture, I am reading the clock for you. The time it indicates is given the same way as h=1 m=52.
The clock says h=1 m=22
